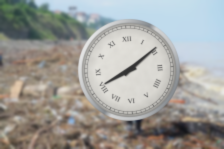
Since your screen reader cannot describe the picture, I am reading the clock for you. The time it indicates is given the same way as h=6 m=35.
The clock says h=8 m=9
